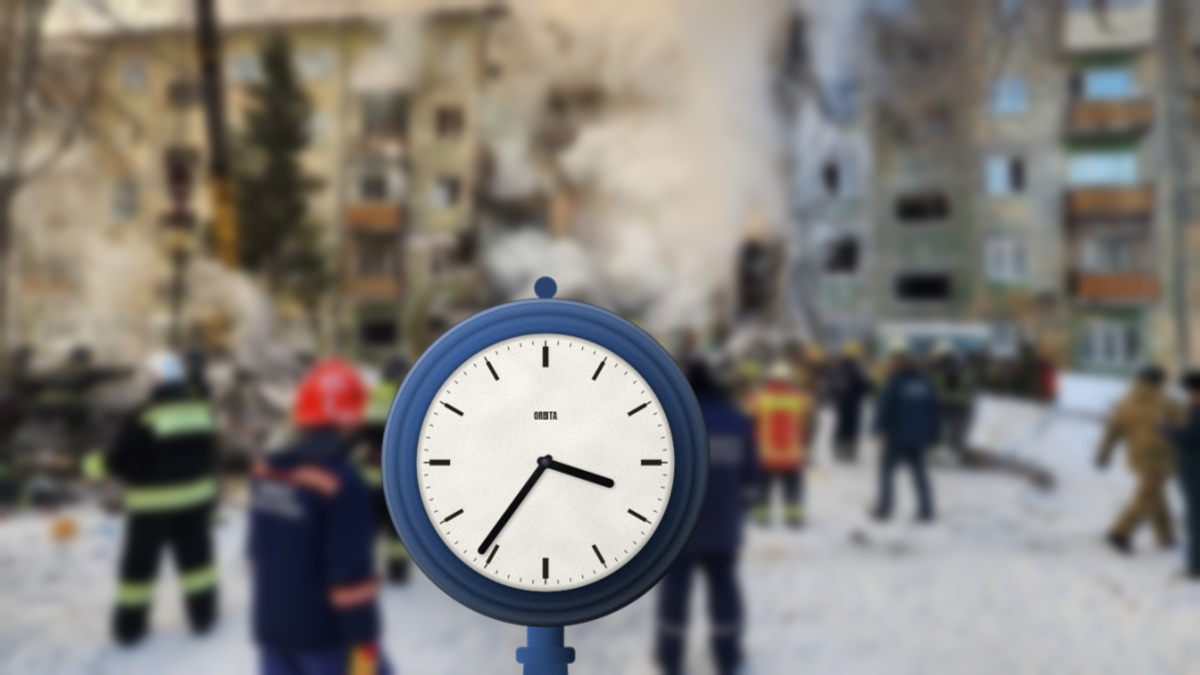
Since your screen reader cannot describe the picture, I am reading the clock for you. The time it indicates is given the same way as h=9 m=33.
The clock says h=3 m=36
